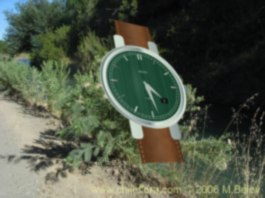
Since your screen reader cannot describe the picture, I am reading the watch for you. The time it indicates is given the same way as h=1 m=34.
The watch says h=4 m=28
